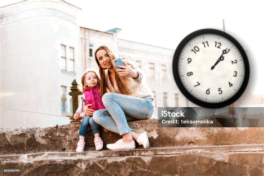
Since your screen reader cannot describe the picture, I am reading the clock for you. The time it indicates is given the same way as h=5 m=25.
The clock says h=1 m=4
